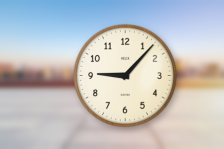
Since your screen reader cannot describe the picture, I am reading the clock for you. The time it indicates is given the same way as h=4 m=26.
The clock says h=9 m=7
